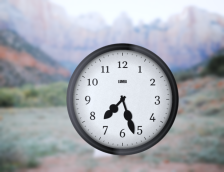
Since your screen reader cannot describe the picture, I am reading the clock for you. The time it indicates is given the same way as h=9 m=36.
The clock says h=7 m=27
